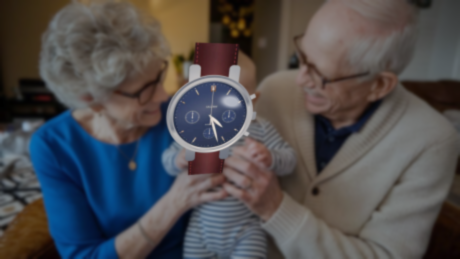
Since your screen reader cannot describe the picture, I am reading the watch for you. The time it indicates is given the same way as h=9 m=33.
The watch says h=4 m=27
